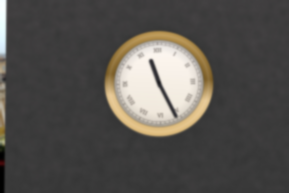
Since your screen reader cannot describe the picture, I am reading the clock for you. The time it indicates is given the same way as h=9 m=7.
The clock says h=11 m=26
